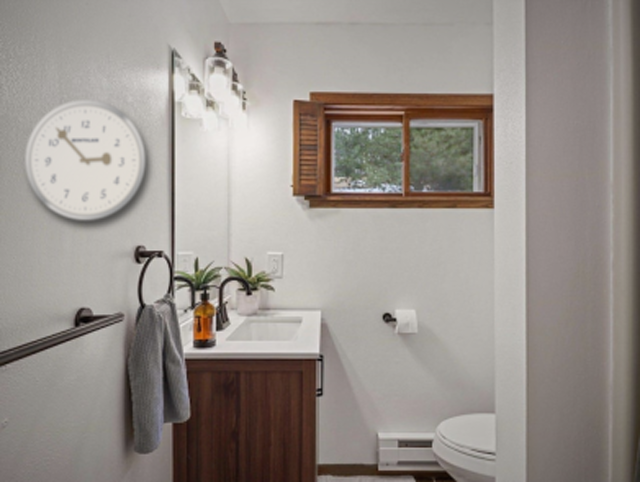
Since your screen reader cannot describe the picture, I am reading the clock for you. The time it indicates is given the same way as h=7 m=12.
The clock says h=2 m=53
